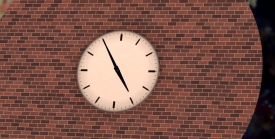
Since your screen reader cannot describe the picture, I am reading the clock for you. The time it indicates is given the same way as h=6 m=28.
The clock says h=4 m=55
